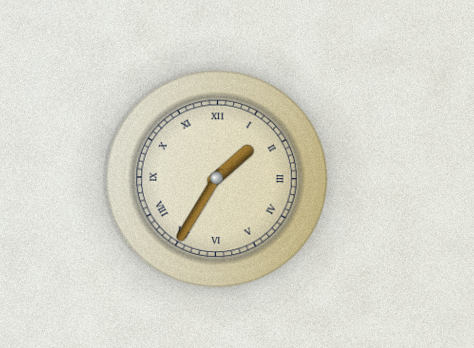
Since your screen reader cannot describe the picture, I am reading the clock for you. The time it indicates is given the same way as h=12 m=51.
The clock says h=1 m=35
